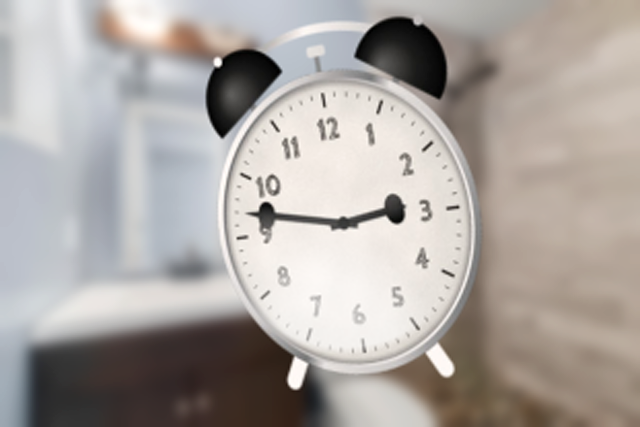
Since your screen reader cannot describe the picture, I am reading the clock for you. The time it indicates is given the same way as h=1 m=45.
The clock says h=2 m=47
